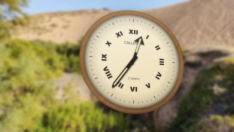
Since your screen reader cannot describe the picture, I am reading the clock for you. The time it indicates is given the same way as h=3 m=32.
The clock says h=12 m=36
